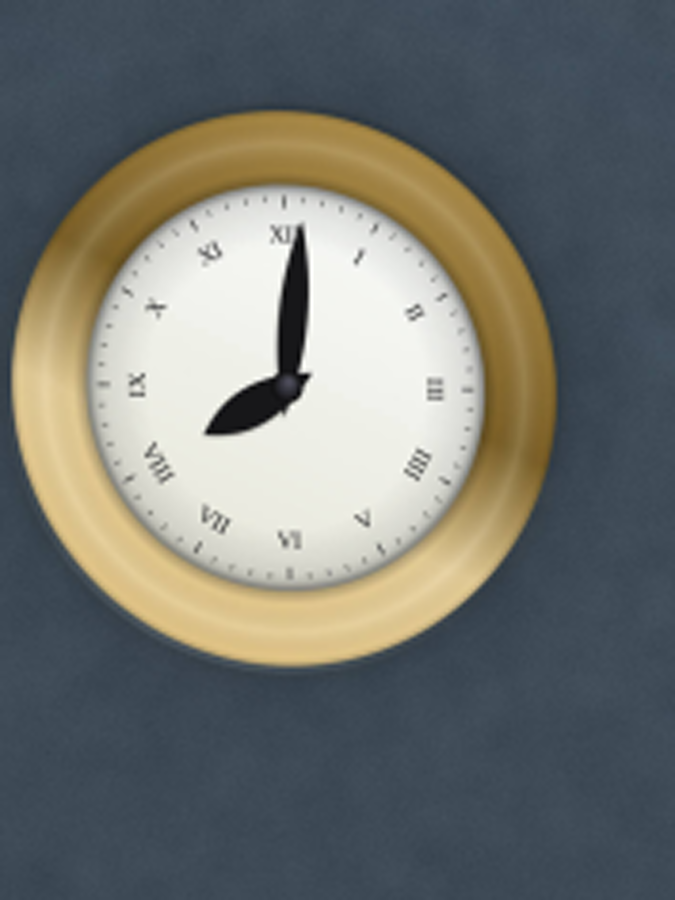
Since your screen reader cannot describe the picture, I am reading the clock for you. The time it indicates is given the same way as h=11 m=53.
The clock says h=8 m=1
